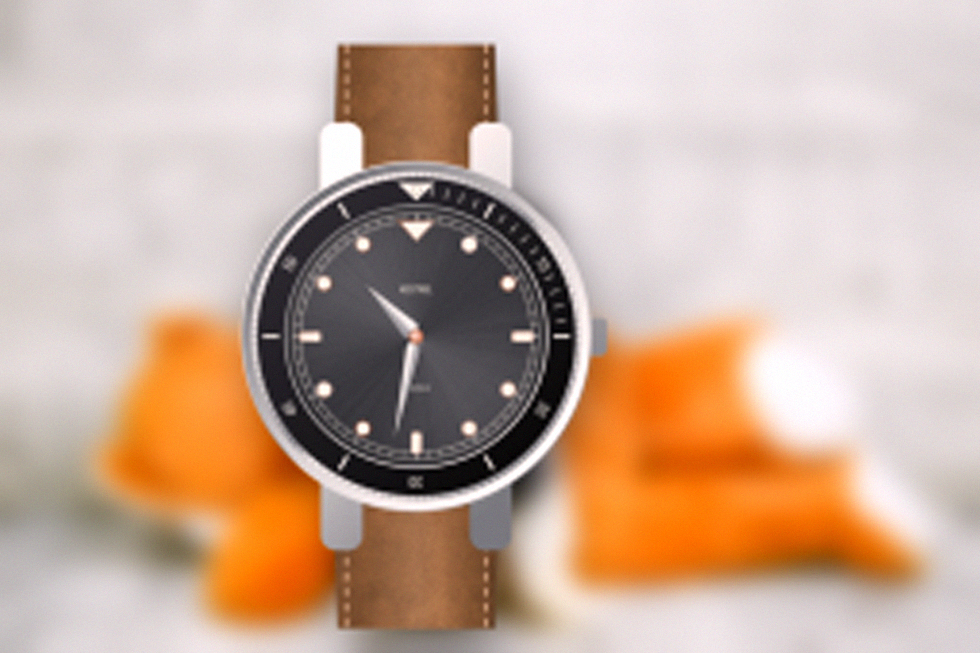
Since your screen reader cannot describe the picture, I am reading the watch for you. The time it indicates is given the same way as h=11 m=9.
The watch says h=10 m=32
